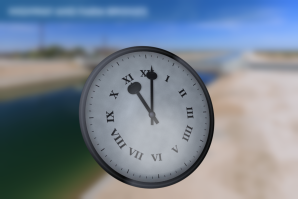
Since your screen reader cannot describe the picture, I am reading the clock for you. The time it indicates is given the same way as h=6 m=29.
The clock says h=11 m=1
